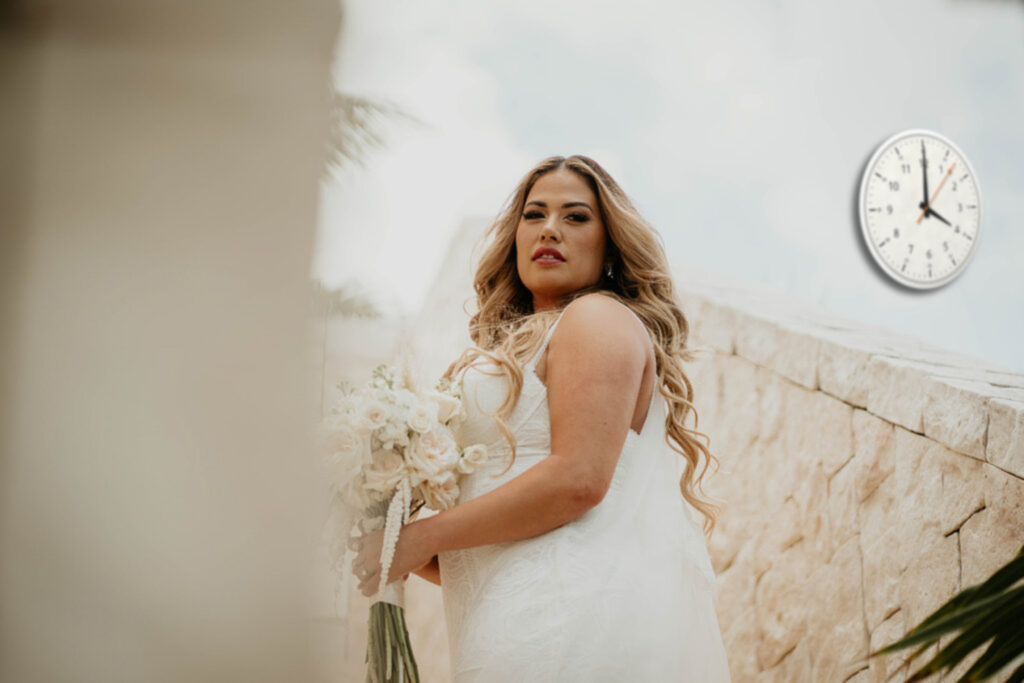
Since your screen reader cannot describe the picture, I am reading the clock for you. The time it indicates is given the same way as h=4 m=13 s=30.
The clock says h=4 m=0 s=7
